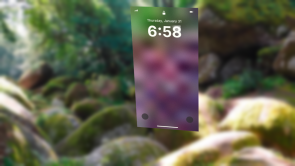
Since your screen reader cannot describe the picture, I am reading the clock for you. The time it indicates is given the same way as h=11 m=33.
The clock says h=6 m=58
